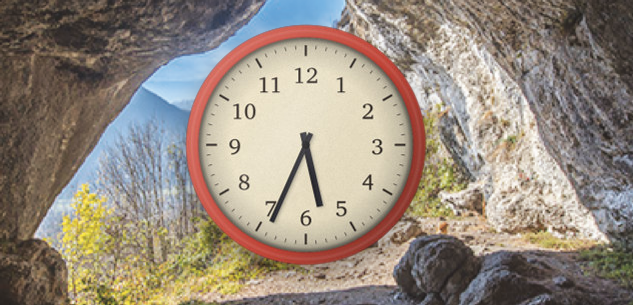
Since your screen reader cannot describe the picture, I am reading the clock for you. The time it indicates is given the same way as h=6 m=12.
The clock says h=5 m=34
